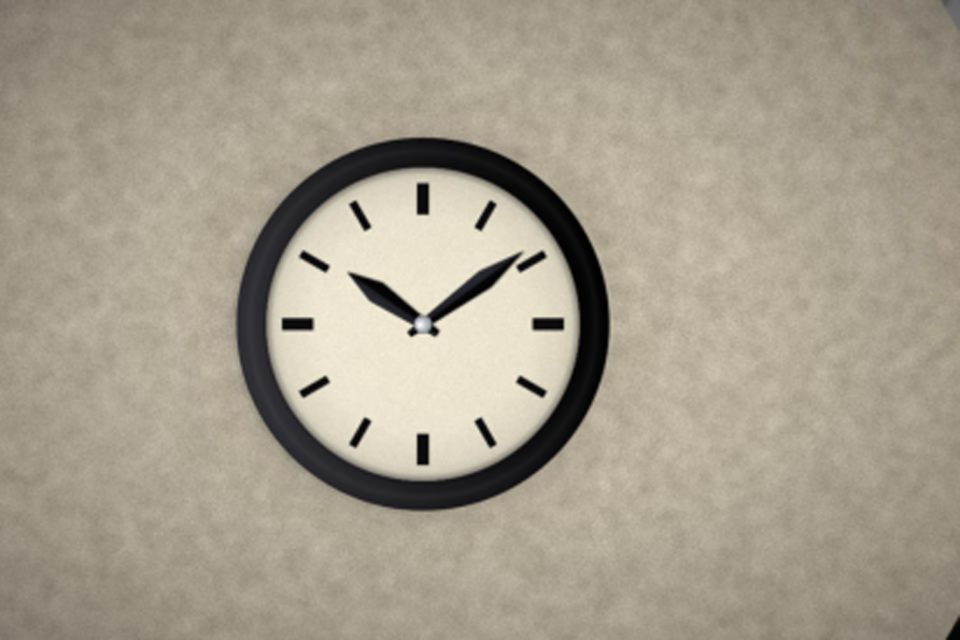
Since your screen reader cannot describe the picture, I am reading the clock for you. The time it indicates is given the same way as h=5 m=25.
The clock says h=10 m=9
